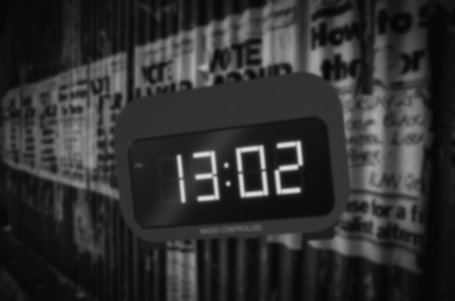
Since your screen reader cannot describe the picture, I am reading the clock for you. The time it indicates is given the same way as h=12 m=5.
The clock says h=13 m=2
